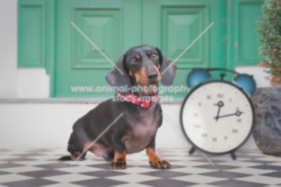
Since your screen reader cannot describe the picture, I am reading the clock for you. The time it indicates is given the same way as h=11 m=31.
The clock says h=12 m=12
